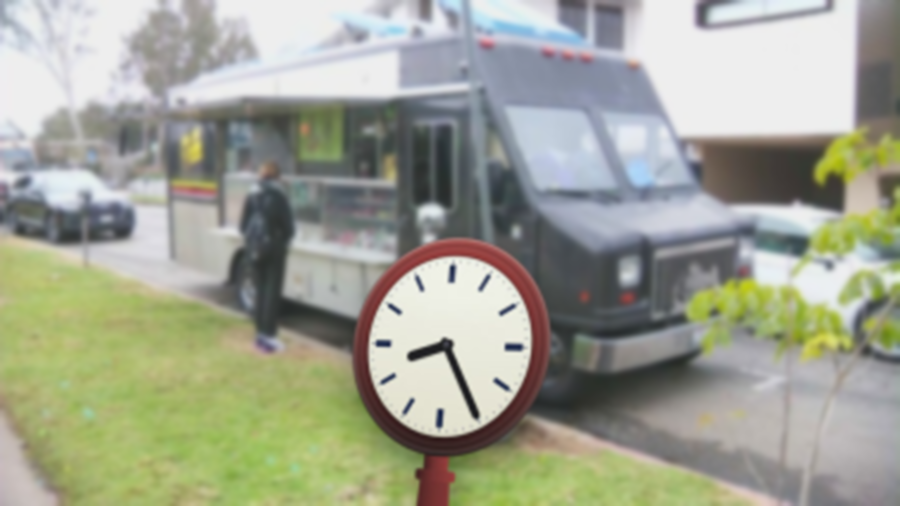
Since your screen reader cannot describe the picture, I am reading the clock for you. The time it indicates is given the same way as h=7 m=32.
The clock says h=8 m=25
